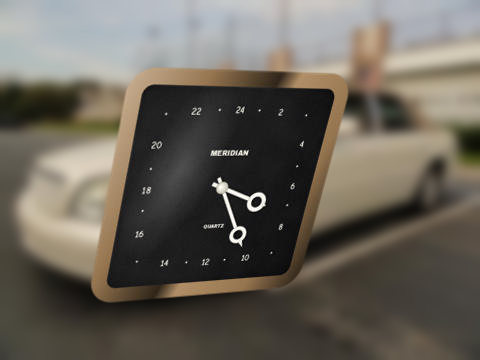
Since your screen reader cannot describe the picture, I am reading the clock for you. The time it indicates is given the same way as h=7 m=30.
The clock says h=7 m=25
